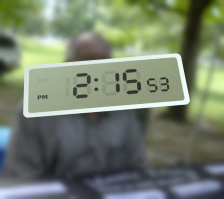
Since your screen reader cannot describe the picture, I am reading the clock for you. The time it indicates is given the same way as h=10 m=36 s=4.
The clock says h=2 m=15 s=53
